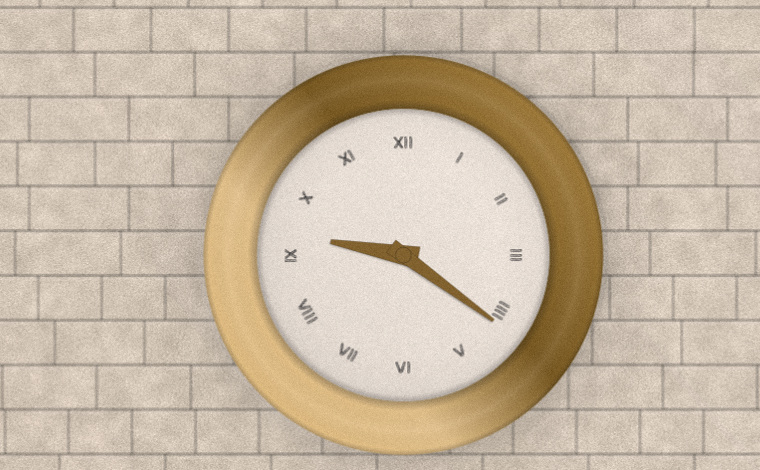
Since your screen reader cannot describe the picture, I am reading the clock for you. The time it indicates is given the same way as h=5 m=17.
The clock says h=9 m=21
